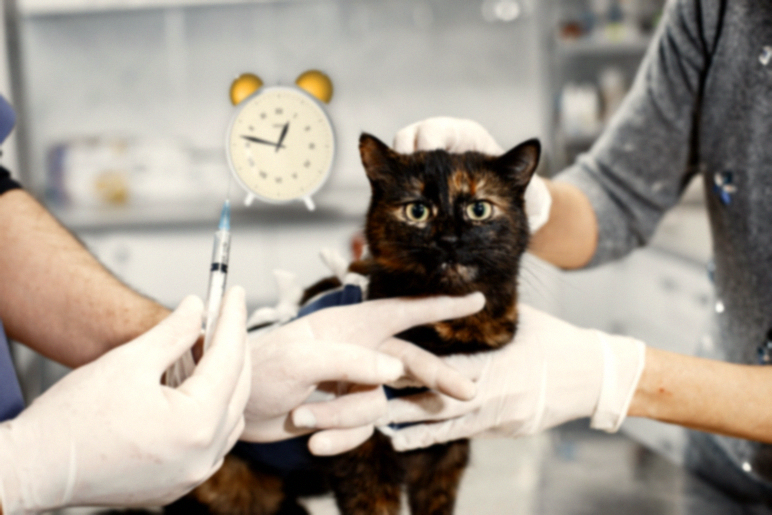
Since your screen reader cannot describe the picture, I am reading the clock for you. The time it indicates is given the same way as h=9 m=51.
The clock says h=12 m=47
